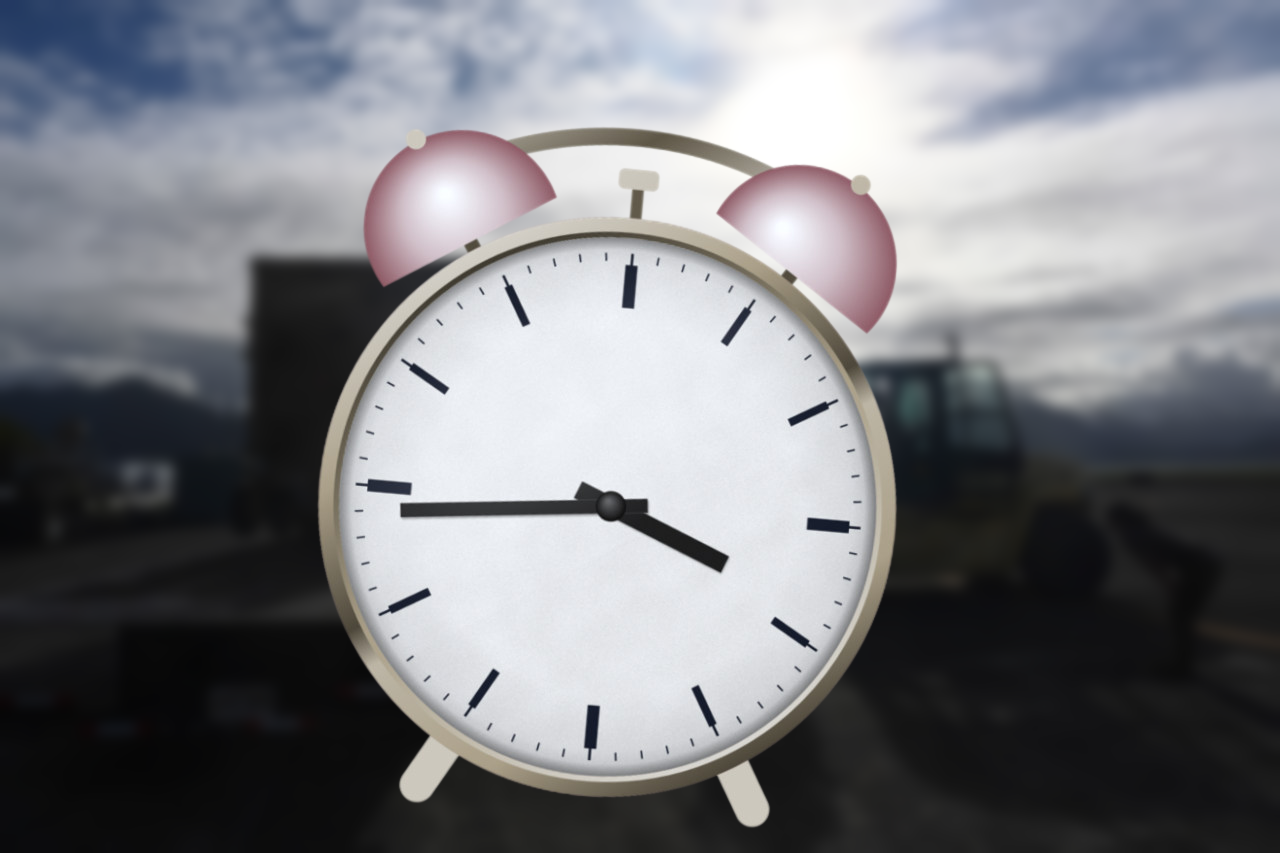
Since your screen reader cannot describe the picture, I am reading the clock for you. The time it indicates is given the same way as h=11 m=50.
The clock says h=3 m=44
